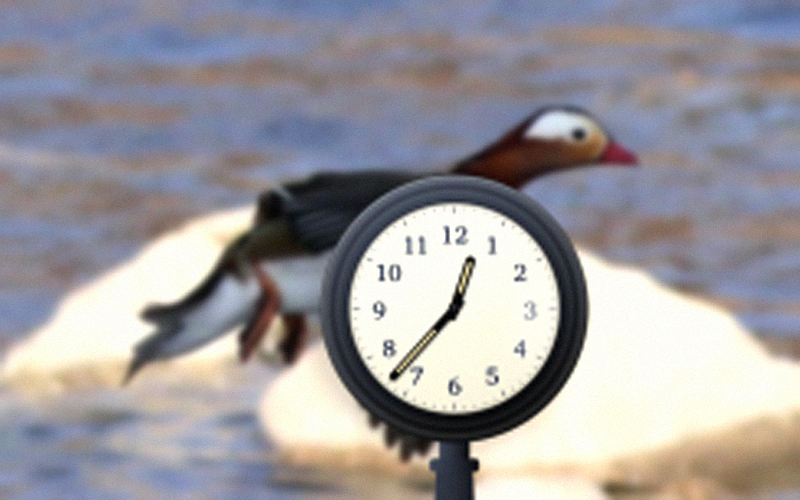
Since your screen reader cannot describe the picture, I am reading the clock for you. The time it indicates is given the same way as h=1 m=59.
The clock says h=12 m=37
